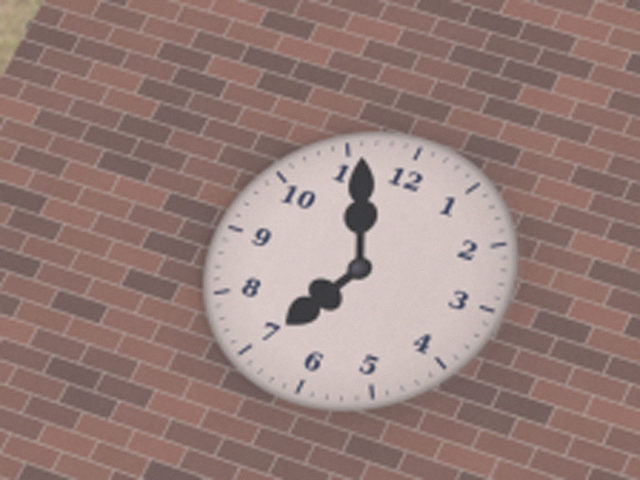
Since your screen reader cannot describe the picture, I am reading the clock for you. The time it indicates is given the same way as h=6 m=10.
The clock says h=6 m=56
